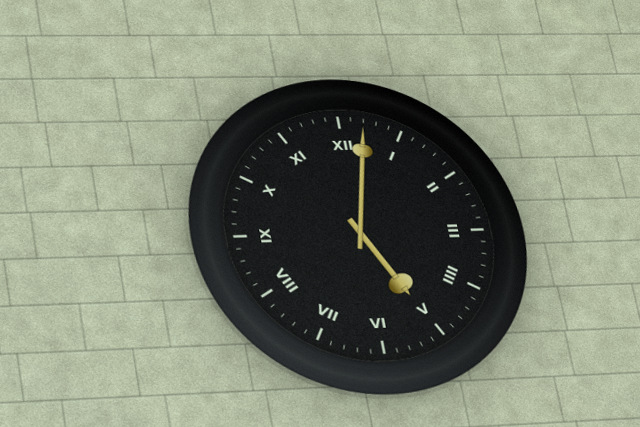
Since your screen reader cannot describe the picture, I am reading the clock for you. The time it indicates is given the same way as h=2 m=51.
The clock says h=5 m=2
